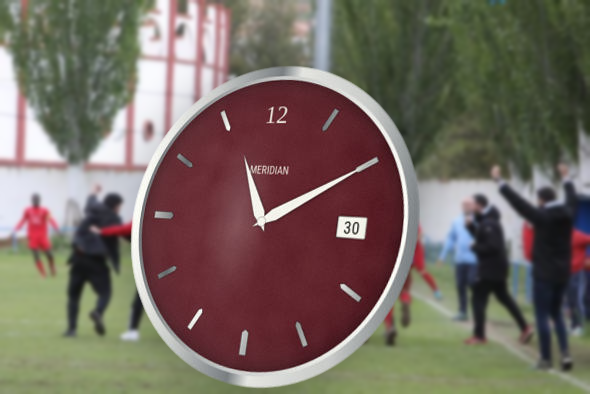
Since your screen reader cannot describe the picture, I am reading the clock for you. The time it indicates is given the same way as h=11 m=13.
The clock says h=11 m=10
